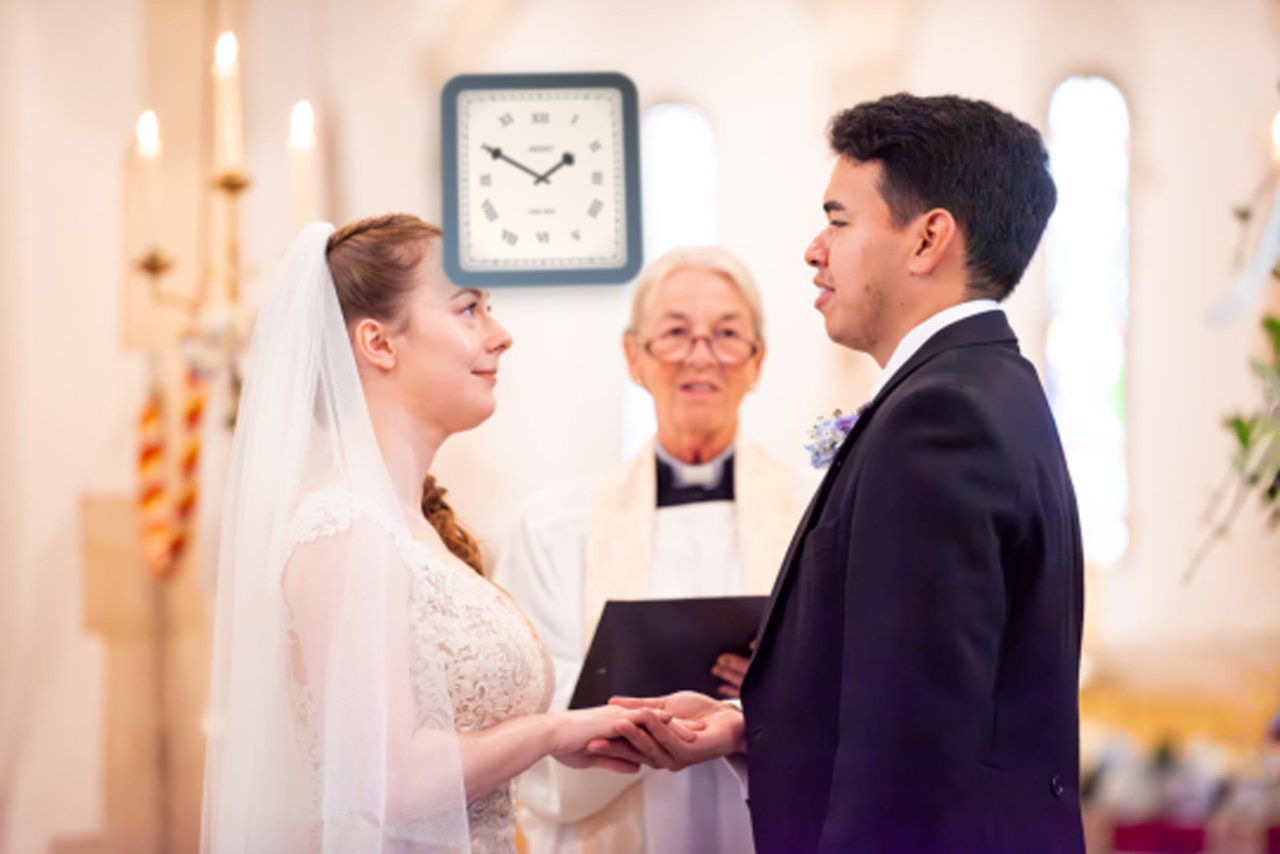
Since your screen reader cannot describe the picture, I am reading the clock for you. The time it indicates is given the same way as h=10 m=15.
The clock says h=1 m=50
